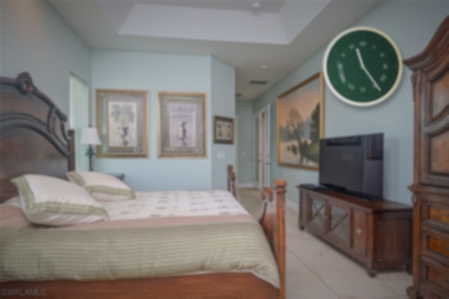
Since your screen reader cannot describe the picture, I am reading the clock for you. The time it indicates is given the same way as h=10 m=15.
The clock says h=11 m=24
